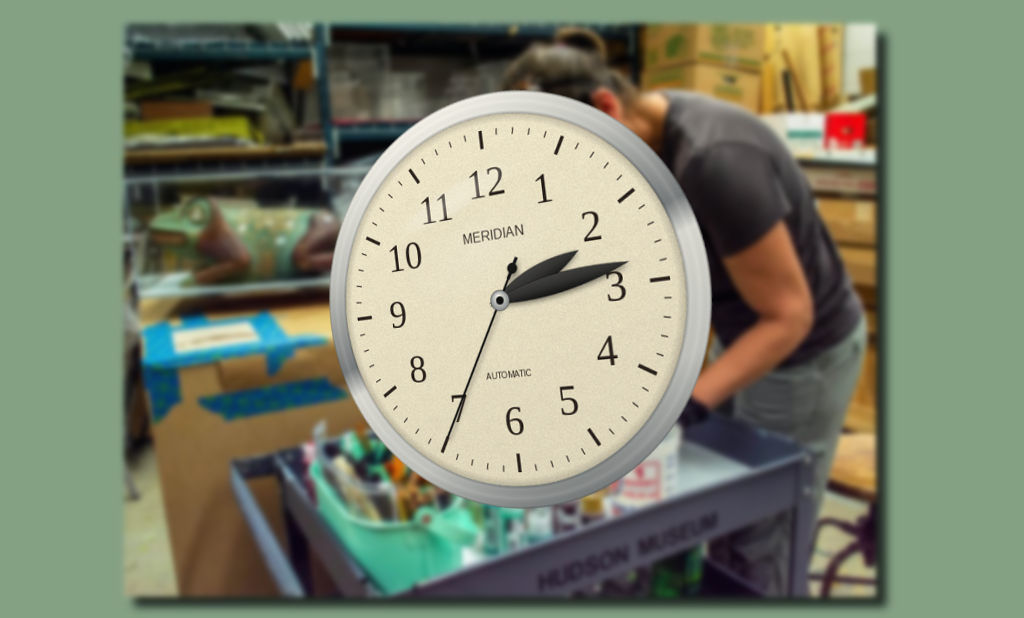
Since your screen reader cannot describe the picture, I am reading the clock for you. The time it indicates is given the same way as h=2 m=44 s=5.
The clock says h=2 m=13 s=35
